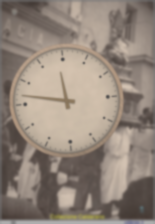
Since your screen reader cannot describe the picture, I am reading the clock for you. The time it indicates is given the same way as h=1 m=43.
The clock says h=11 m=47
